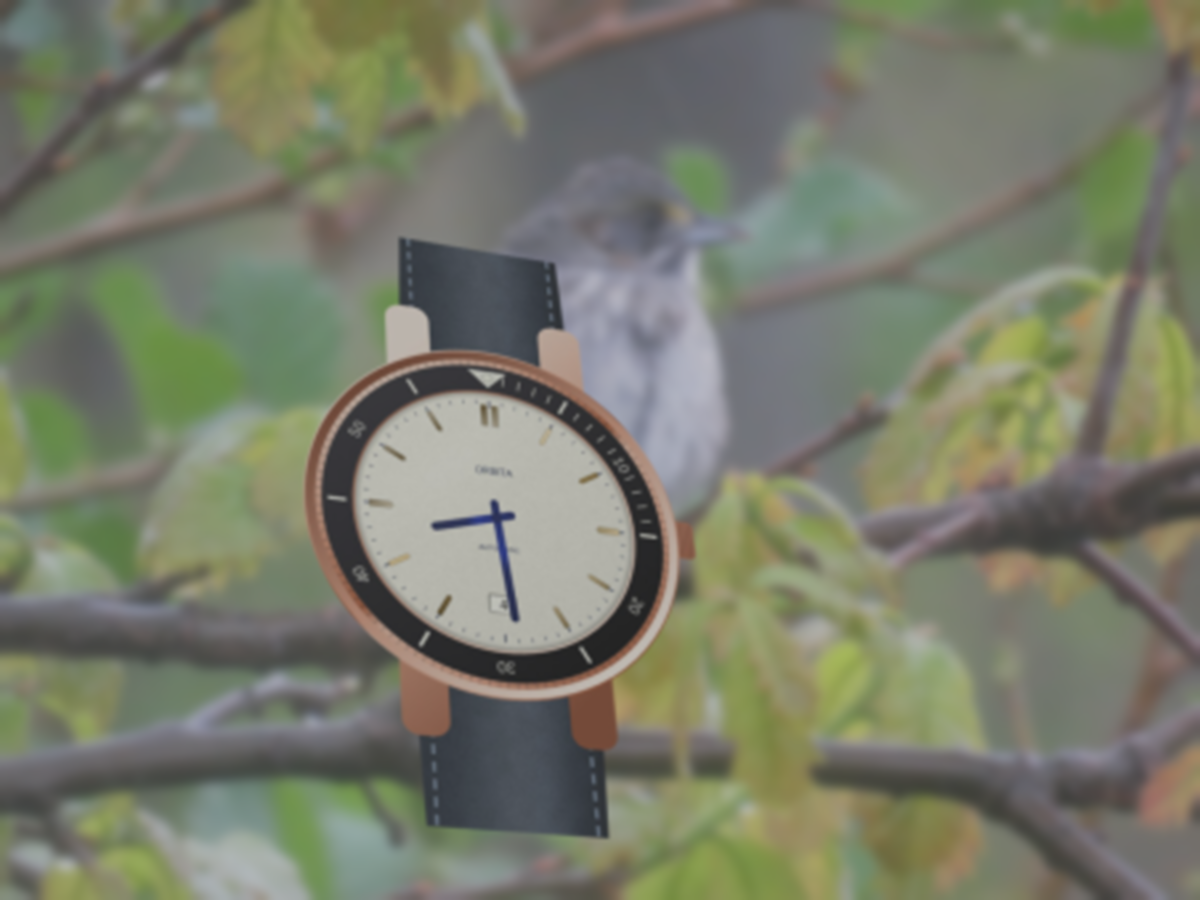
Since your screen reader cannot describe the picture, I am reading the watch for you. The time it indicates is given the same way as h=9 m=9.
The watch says h=8 m=29
